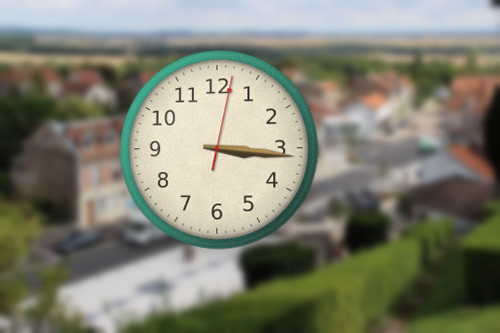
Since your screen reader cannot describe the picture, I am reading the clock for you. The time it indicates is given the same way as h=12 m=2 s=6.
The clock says h=3 m=16 s=2
